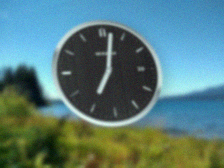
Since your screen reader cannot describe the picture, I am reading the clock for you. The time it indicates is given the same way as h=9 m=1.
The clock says h=7 m=2
